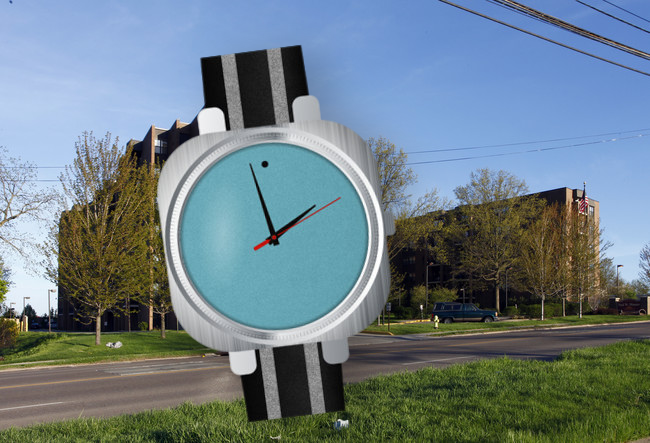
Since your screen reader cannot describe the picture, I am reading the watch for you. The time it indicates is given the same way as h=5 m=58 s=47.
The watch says h=1 m=58 s=11
